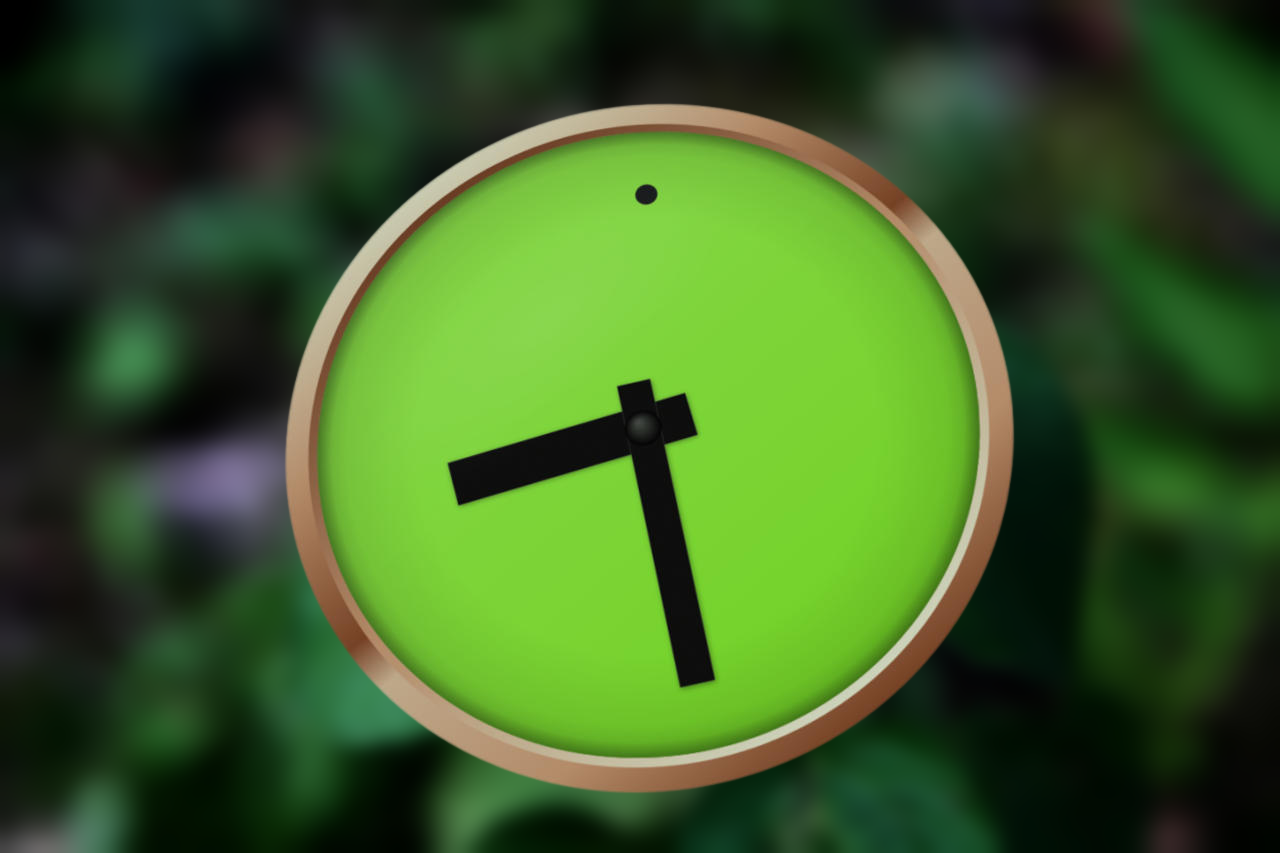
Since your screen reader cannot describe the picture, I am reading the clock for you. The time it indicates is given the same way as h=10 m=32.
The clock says h=8 m=28
